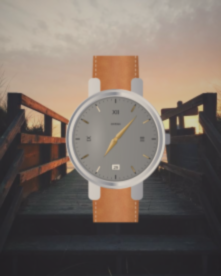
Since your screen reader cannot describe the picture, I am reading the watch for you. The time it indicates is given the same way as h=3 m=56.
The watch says h=7 m=7
